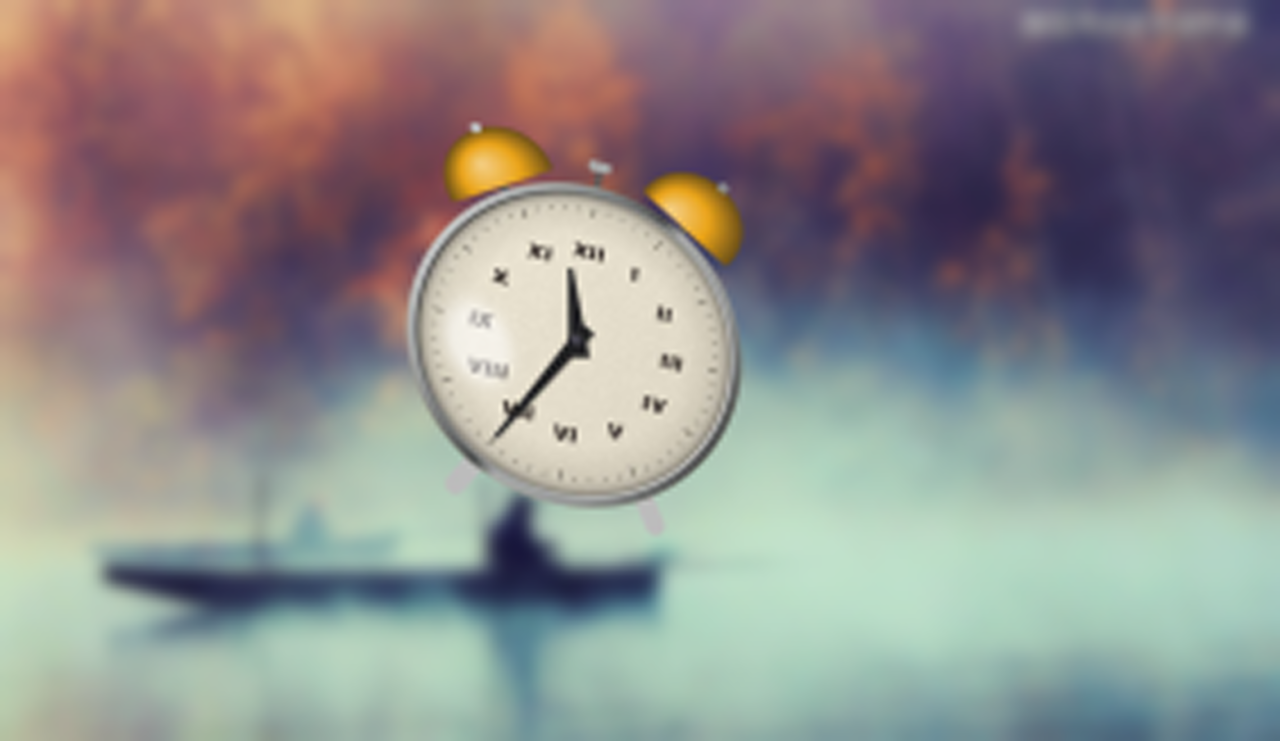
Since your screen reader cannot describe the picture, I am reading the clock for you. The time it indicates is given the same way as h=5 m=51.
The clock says h=11 m=35
